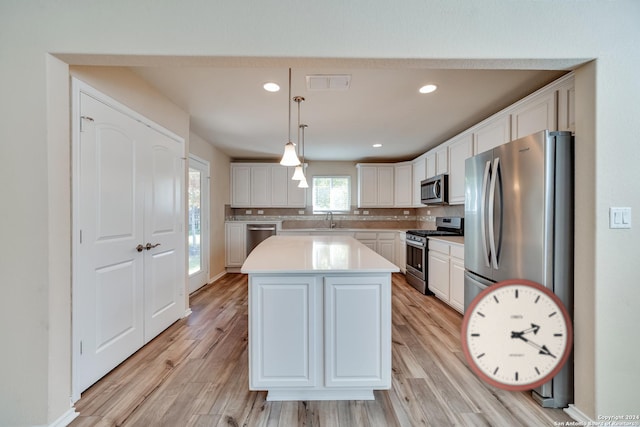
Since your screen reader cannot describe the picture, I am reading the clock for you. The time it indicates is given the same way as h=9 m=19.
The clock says h=2 m=20
